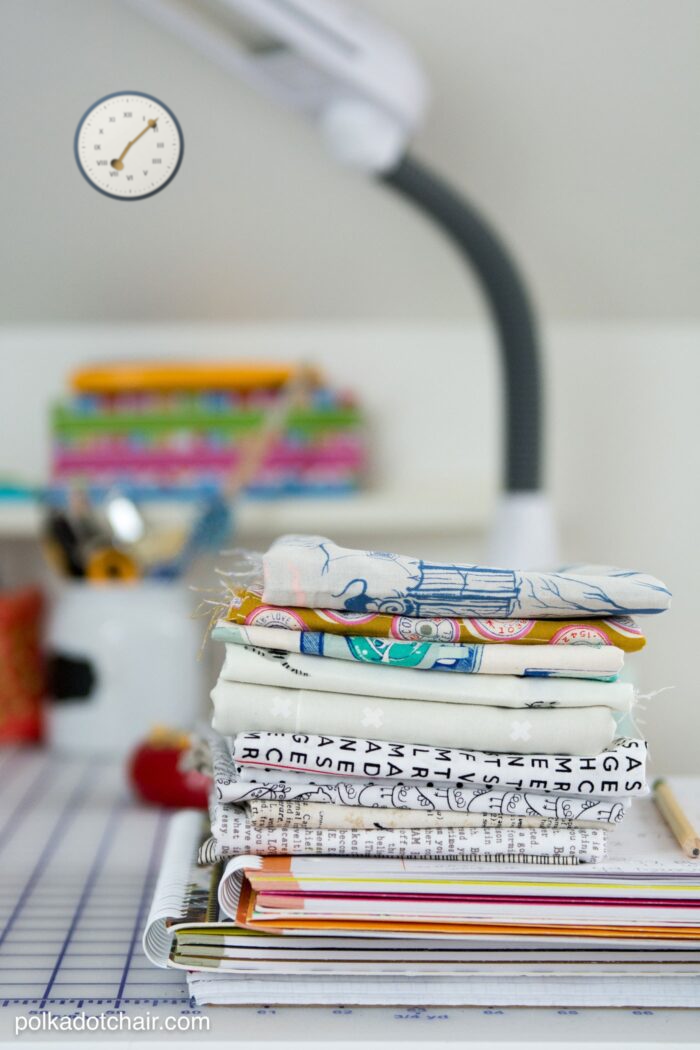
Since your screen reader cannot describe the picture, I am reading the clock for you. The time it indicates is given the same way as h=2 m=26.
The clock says h=7 m=8
